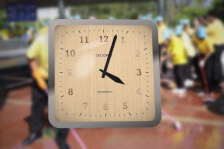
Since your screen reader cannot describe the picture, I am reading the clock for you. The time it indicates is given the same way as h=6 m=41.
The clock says h=4 m=3
